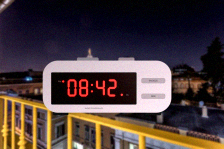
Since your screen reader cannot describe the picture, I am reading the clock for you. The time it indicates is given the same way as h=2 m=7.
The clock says h=8 m=42
